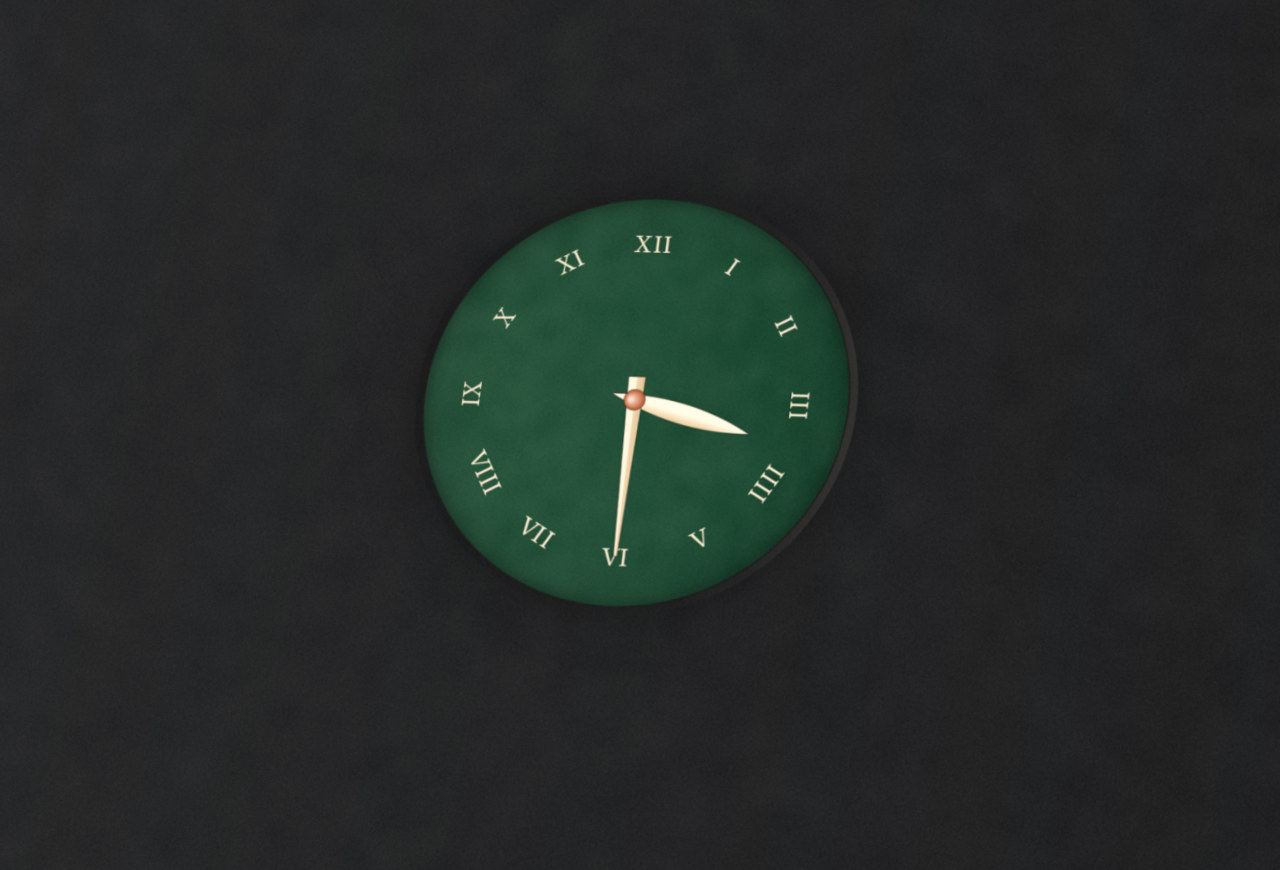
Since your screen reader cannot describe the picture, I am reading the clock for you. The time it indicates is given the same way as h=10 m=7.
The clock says h=3 m=30
